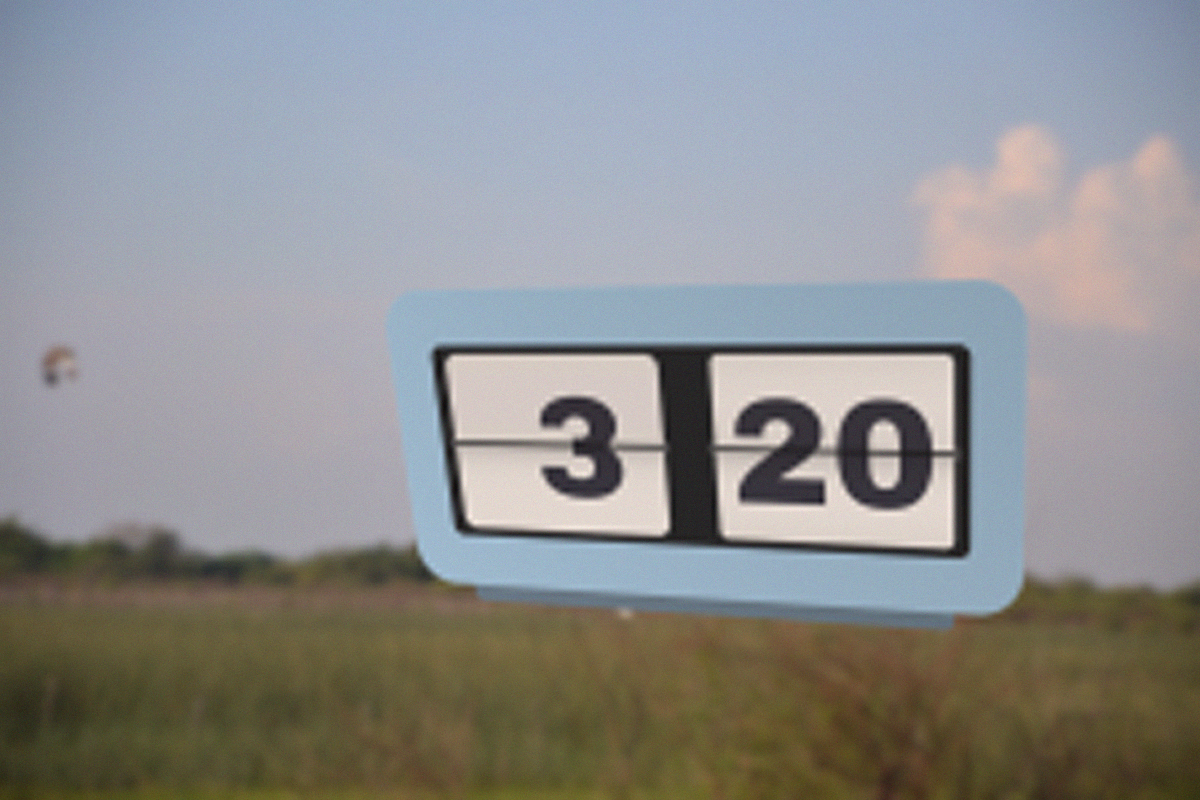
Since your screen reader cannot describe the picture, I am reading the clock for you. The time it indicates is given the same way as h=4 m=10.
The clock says h=3 m=20
